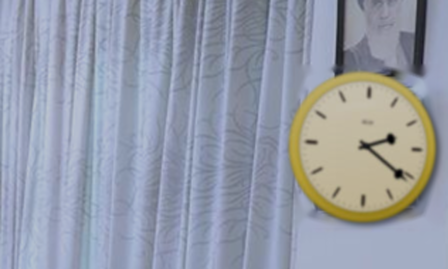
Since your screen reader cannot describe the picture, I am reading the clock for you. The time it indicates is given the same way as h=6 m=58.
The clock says h=2 m=21
